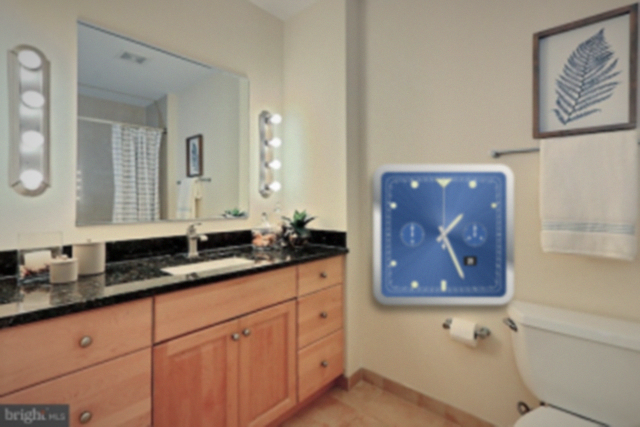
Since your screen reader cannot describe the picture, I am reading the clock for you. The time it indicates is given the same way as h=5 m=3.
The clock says h=1 m=26
